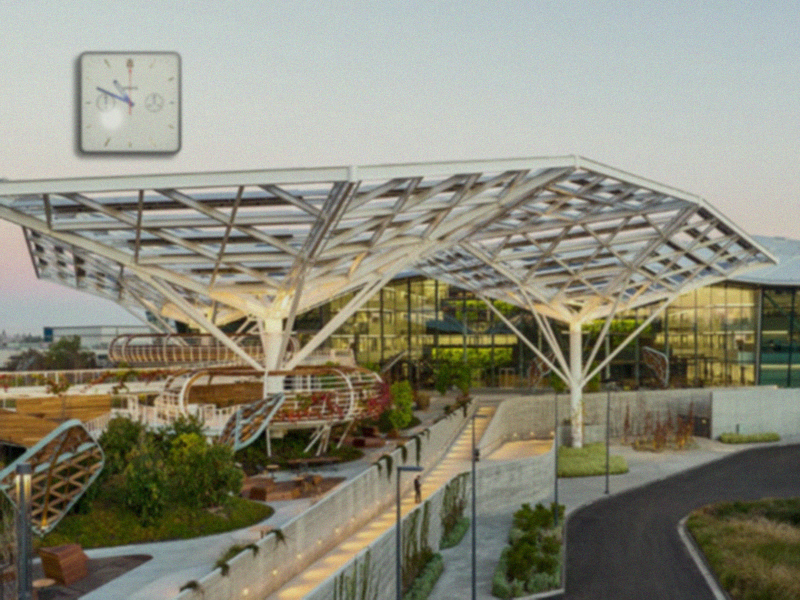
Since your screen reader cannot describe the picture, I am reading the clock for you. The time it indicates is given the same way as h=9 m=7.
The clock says h=10 m=49
